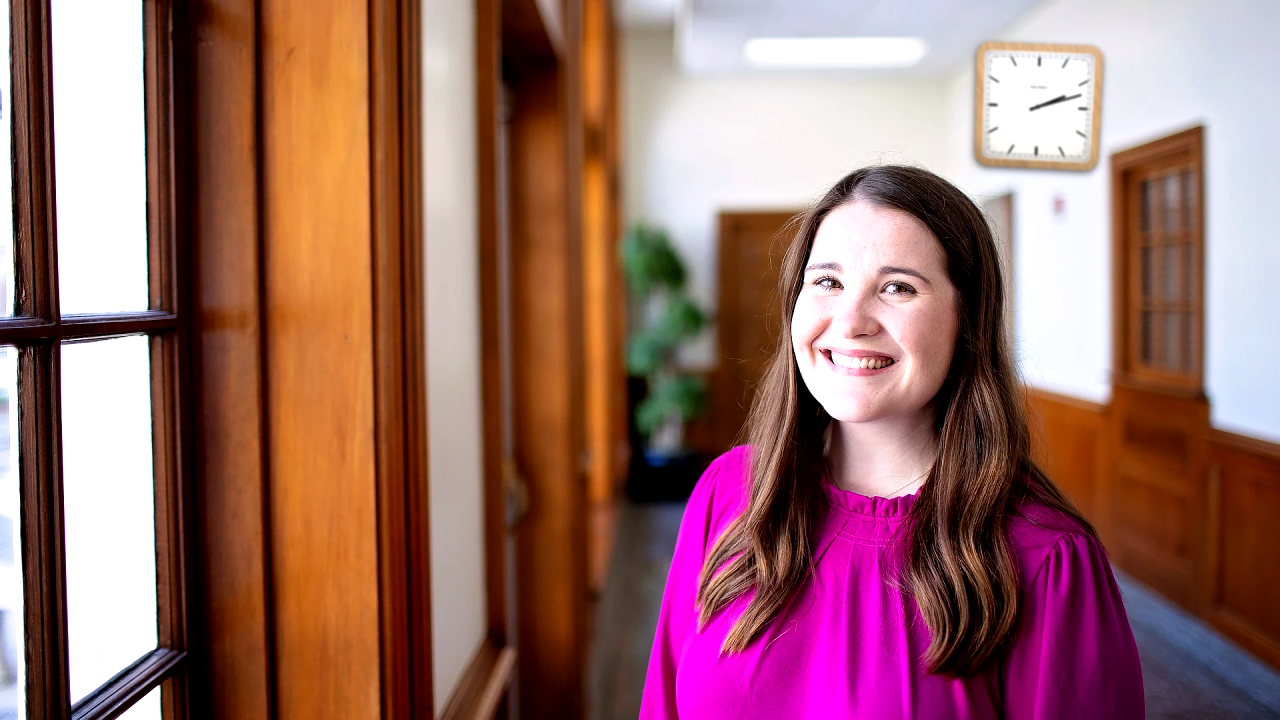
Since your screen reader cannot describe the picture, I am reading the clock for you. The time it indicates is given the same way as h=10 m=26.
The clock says h=2 m=12
